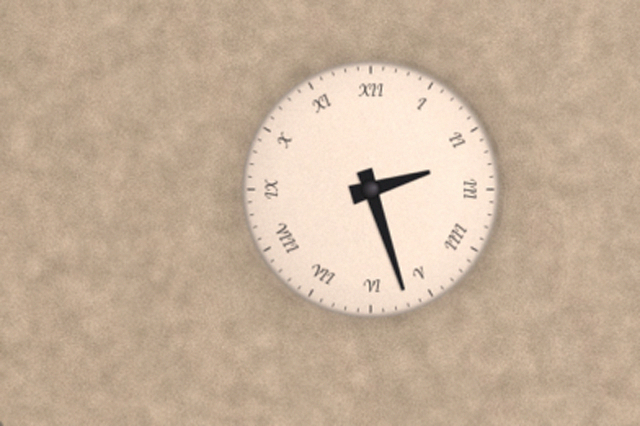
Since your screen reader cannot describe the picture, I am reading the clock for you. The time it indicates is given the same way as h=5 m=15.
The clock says h=2 m=27
